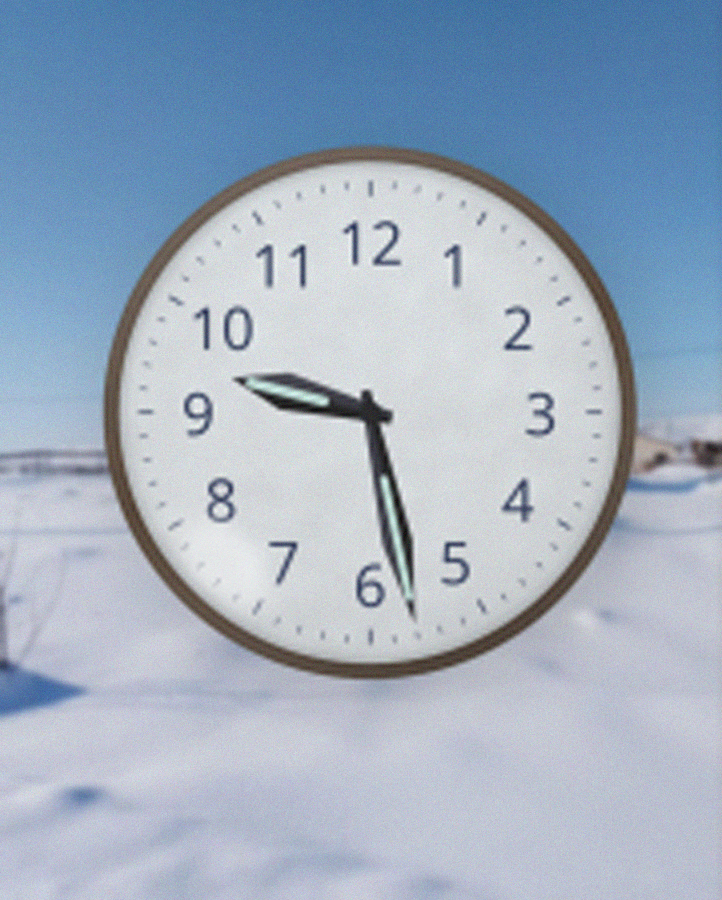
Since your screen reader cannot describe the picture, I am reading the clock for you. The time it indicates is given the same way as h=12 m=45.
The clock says h=9 m=28
